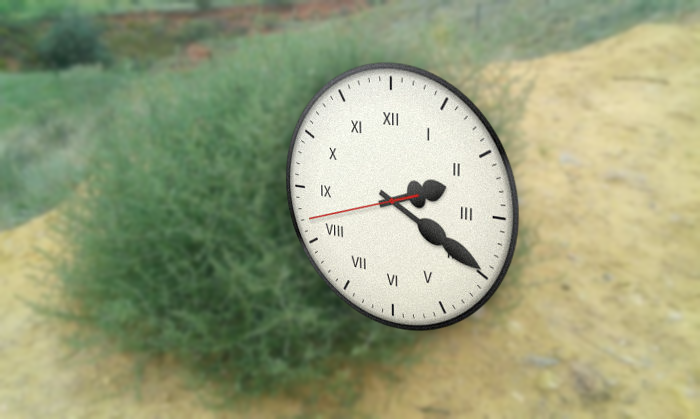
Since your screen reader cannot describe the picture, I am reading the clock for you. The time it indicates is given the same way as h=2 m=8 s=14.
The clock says h=2 m=19 s=42
